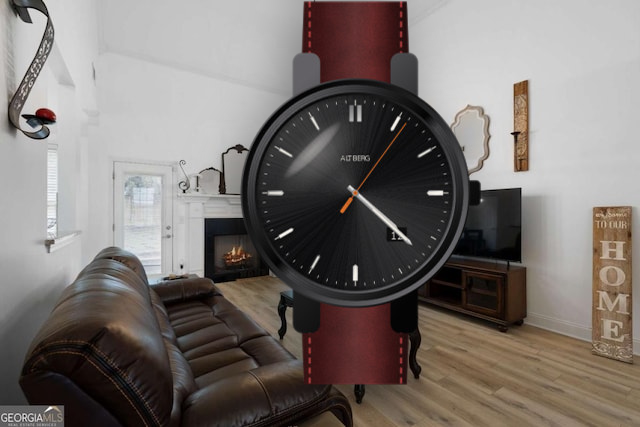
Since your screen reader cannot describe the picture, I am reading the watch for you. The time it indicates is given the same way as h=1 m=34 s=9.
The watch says h=4 m=22 s=6
